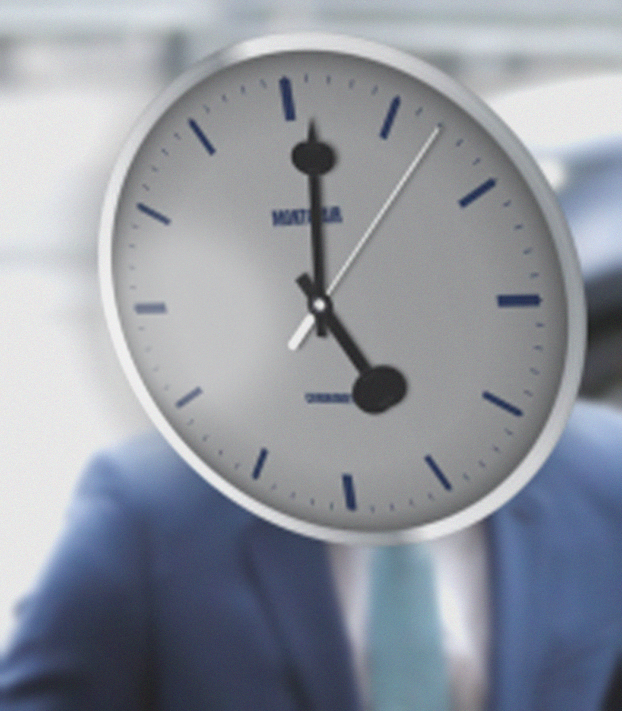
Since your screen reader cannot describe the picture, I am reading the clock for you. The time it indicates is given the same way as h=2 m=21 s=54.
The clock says h=5 m=1 s=7
